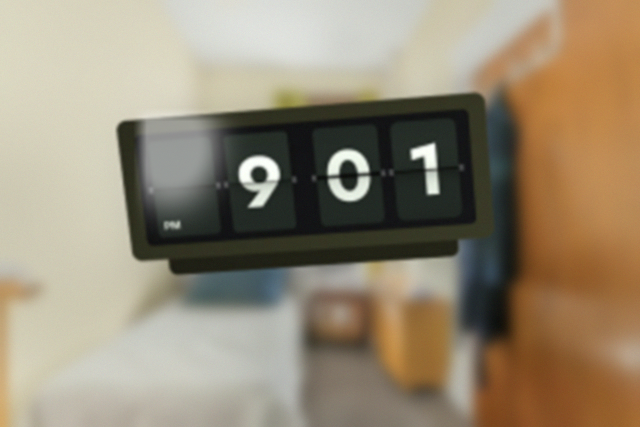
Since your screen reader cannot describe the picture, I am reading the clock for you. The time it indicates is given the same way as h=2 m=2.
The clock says h=9 m=1
